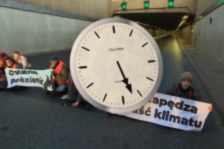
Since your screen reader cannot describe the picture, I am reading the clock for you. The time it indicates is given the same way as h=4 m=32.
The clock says h=5 m=27
